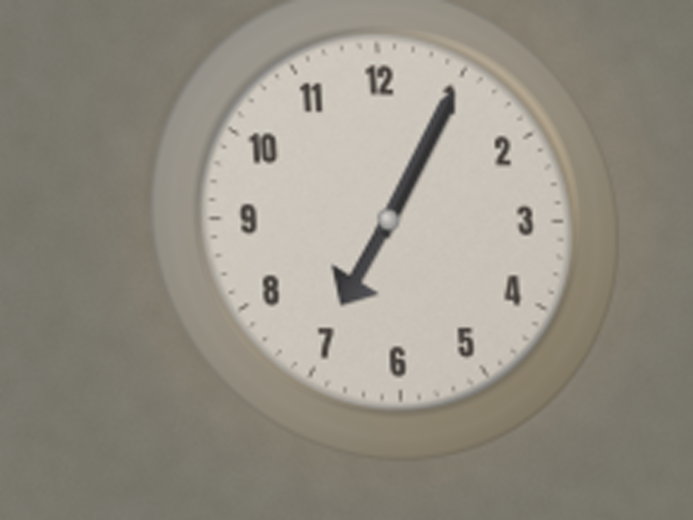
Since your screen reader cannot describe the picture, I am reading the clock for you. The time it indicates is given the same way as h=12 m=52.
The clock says h=7 m=5
